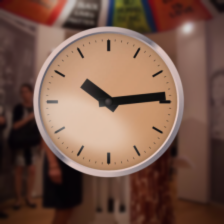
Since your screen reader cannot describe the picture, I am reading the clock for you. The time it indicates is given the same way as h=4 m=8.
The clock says h=10 m=14
